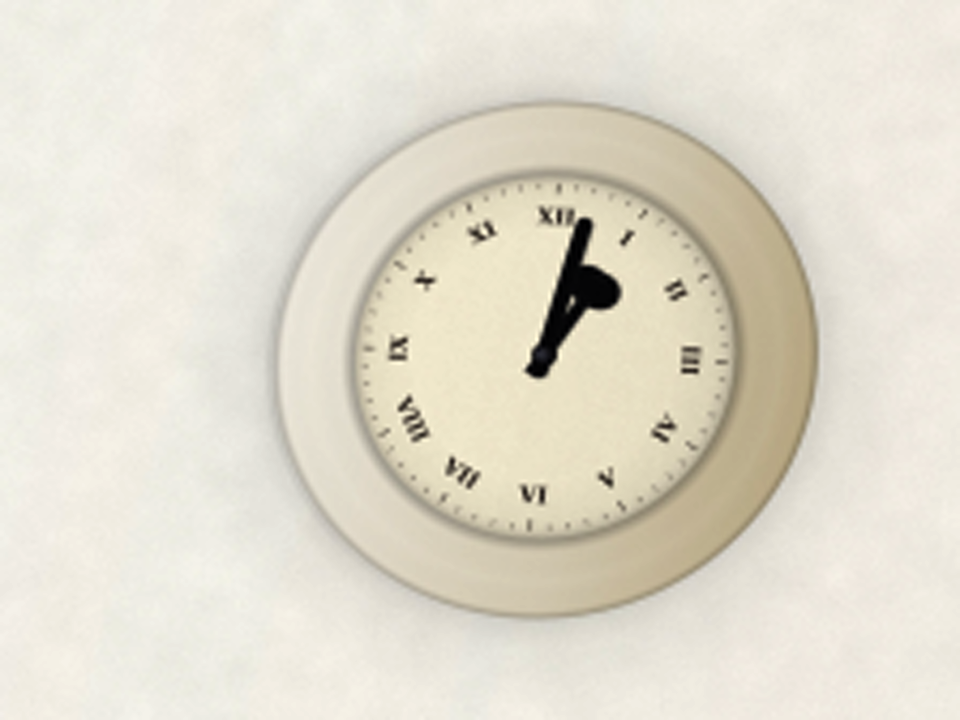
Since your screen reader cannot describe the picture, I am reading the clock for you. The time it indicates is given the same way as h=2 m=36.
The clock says h=1 m=2
